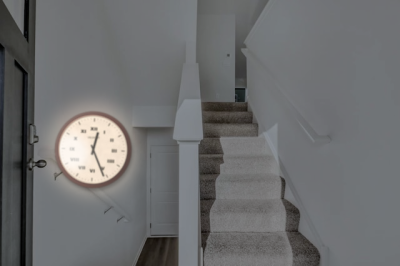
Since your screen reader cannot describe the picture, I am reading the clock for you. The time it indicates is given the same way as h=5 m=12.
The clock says h=12 m=26
